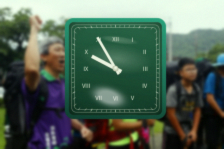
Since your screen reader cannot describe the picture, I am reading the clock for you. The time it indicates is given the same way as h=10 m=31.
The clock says h=9 m=55
